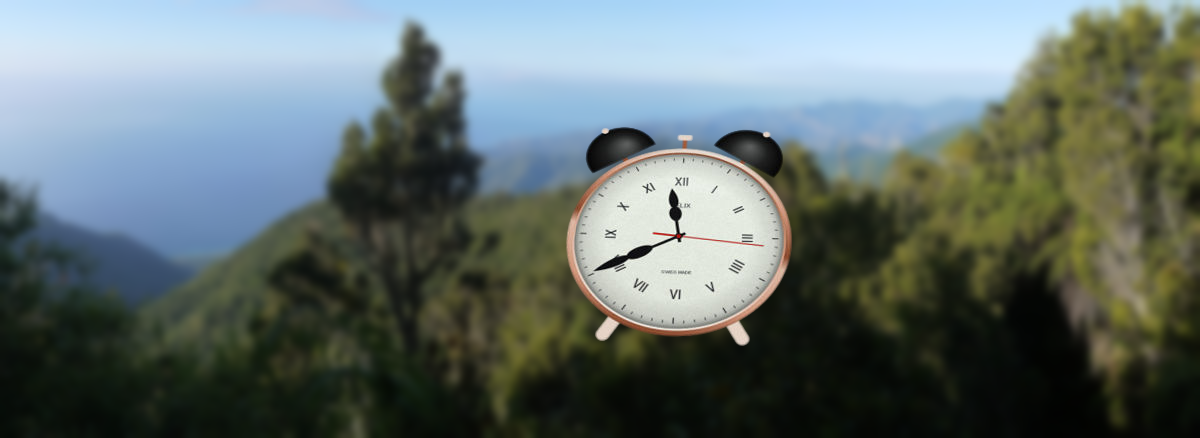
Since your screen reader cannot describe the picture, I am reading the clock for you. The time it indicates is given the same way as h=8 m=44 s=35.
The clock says h=11 m=40 s=16
